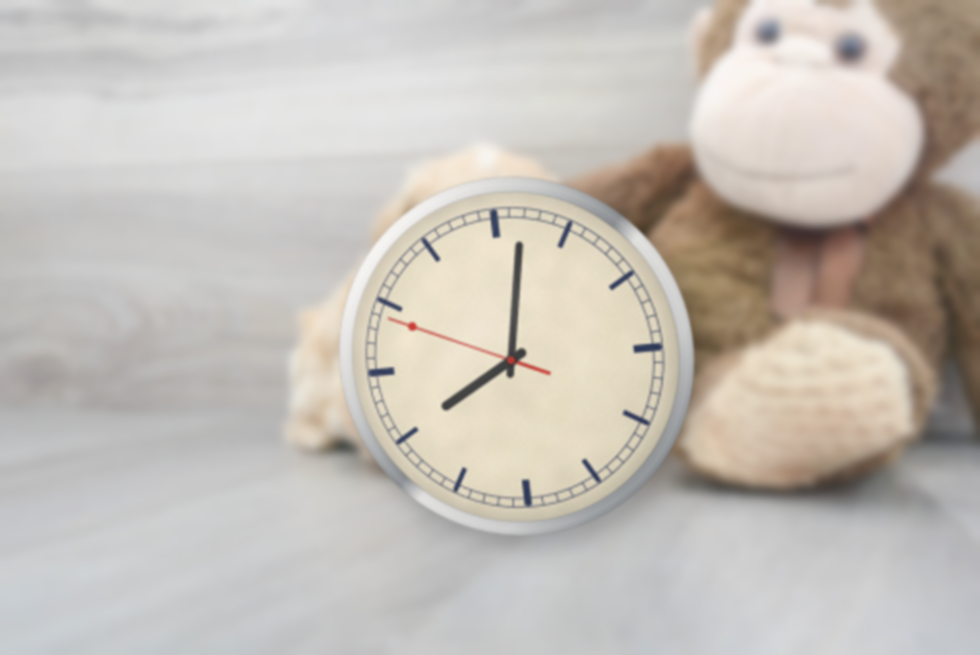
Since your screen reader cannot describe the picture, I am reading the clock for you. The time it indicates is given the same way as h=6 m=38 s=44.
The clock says h=8 m=1 s=49
